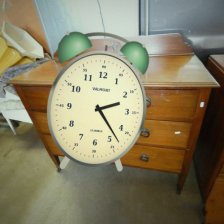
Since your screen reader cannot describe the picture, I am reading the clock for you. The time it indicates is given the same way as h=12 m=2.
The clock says h=2 m=23
